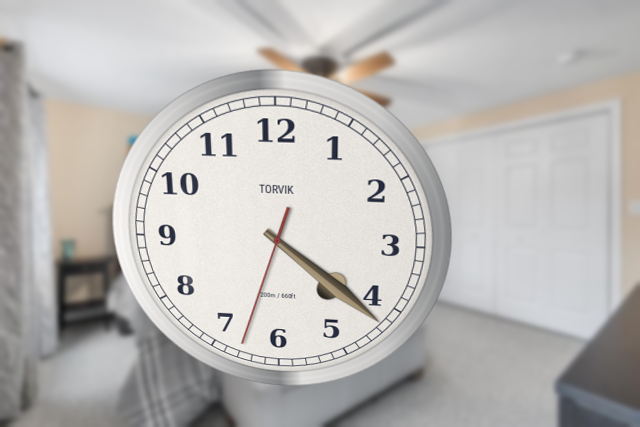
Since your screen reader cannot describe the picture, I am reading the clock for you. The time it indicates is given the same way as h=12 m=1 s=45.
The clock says h=4 m=21 s=33
